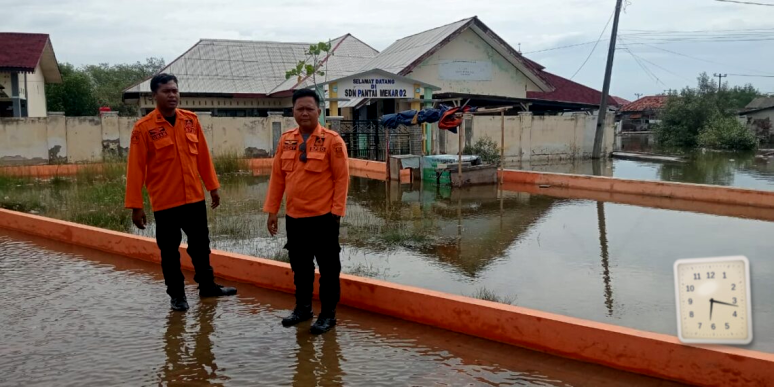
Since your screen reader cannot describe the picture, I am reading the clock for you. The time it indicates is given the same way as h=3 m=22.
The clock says h=6 m=17
